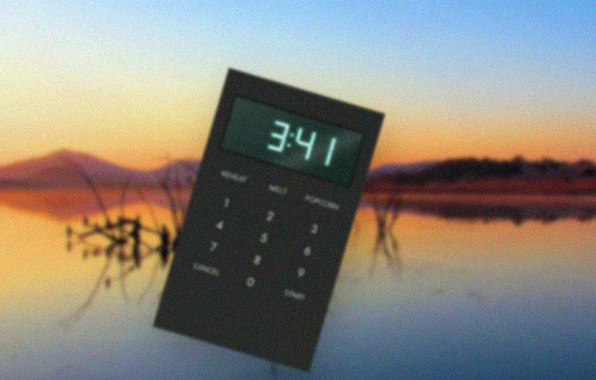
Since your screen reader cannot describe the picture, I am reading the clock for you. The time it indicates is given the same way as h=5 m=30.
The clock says h=3 m=41
